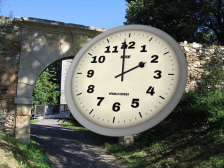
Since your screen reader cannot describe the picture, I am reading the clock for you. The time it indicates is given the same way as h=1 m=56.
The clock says h=1 m=59
